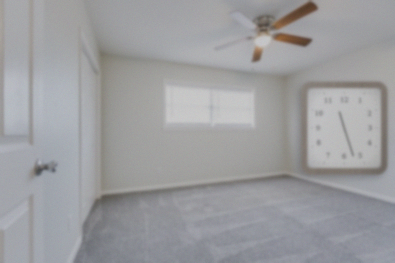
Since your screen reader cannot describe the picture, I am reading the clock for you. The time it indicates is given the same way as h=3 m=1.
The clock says h=11 m=27
